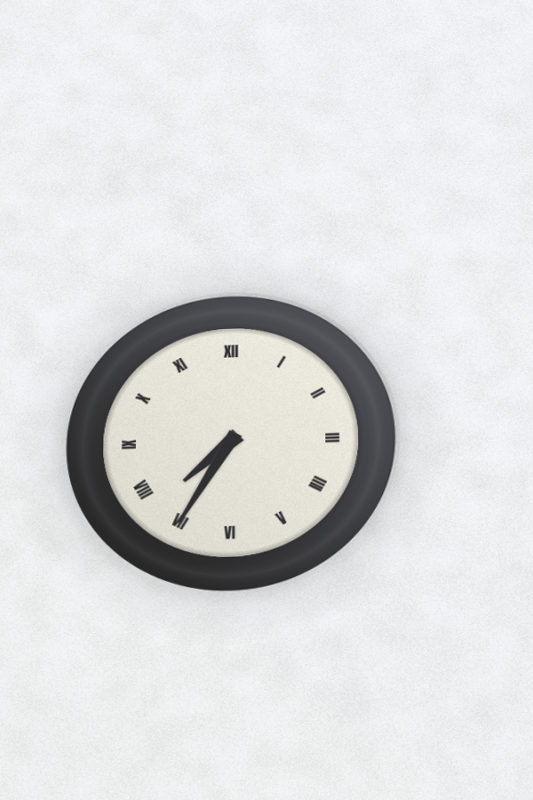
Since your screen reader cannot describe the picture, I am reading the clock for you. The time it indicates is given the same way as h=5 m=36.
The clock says h=7 m=35
